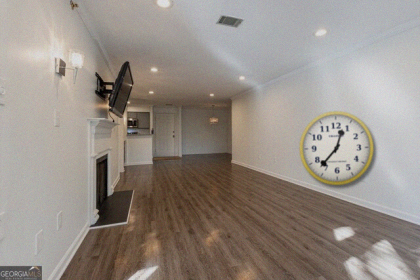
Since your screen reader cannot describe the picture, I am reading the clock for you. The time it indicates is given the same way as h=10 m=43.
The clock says h=12 m=37
